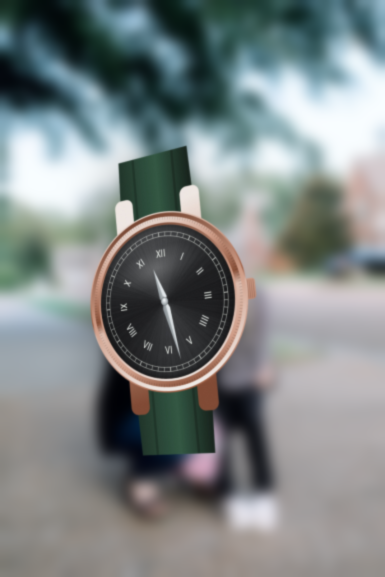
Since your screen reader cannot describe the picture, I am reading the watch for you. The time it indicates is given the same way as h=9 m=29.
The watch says h=11 m=28
